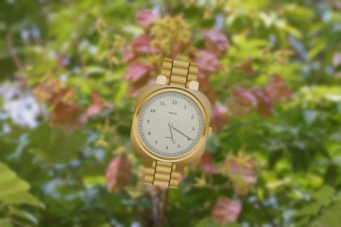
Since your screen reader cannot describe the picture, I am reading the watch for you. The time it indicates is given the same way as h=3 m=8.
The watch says h=5 m=19
